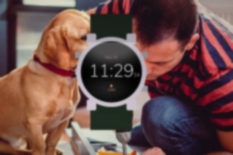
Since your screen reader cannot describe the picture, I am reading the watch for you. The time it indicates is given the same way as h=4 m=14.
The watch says h=11 m=29
